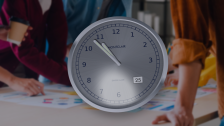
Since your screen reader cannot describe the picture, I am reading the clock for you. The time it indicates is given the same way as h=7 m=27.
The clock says h=10 m=53
